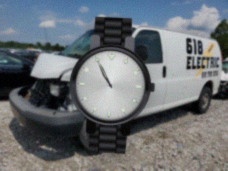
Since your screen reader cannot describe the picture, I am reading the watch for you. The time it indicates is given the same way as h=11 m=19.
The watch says h=10 m=55
